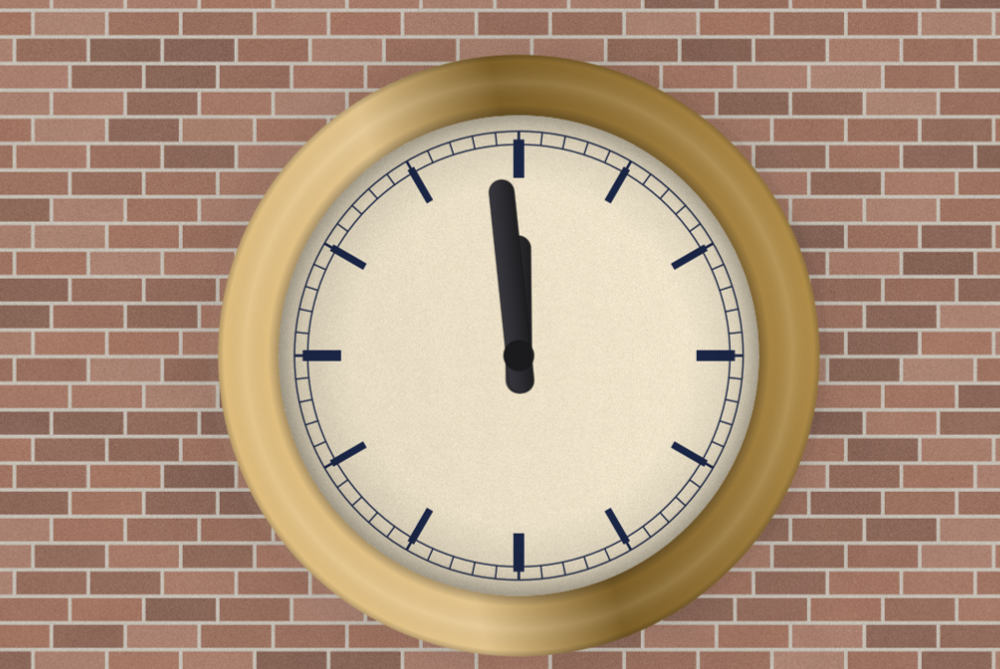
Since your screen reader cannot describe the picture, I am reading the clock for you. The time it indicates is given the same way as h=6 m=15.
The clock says h=11 m=59
